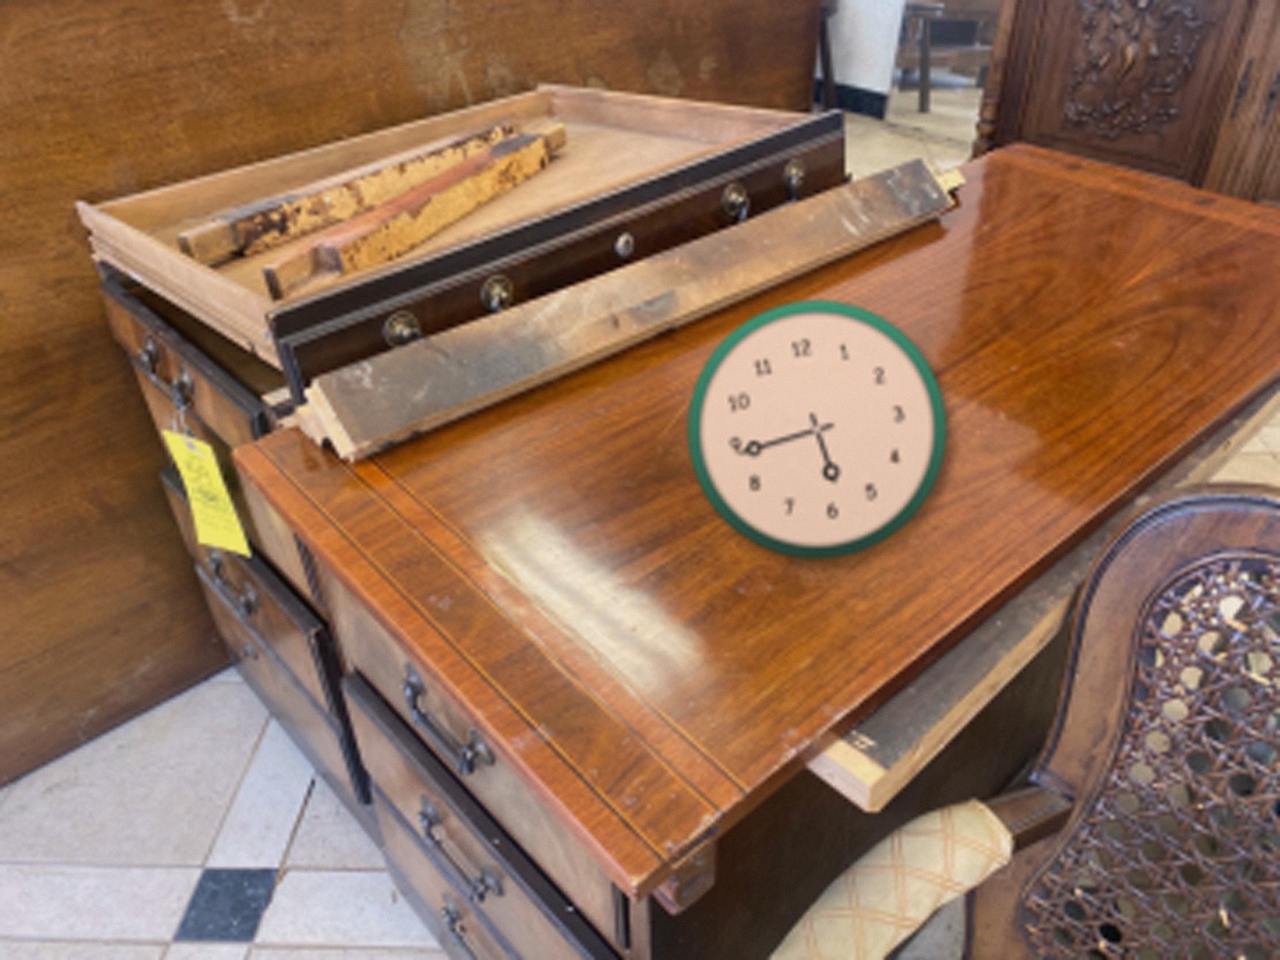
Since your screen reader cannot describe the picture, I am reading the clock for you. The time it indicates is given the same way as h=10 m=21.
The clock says h=5 m=44
